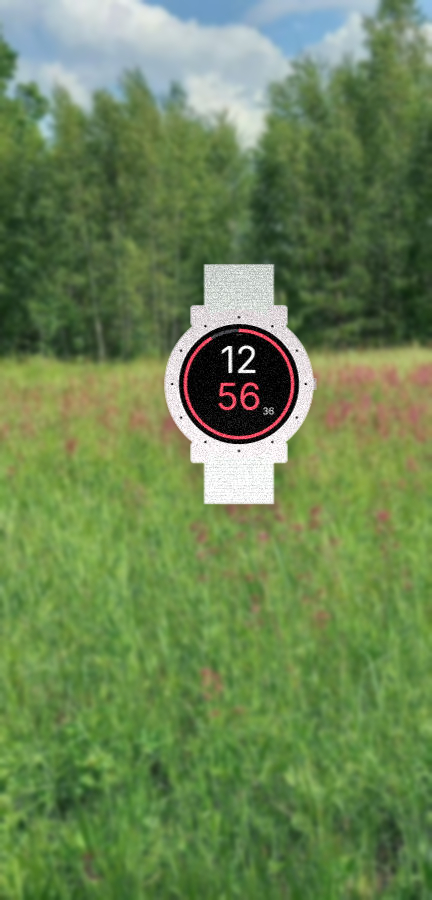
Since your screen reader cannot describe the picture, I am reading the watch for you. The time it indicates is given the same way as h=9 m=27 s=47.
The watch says h=12 m=56 s=36
